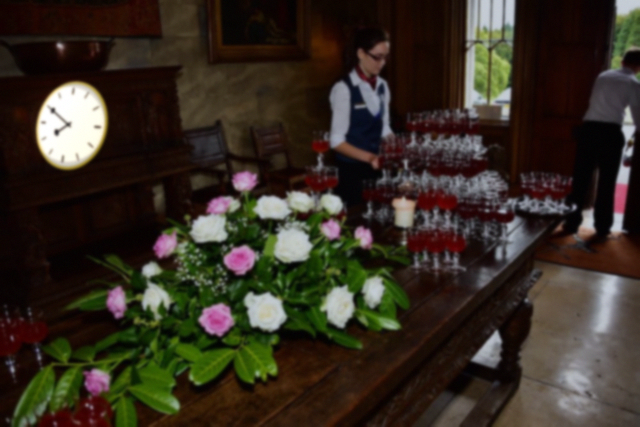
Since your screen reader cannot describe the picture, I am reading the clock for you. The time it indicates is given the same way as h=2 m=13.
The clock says h=7 m=50
